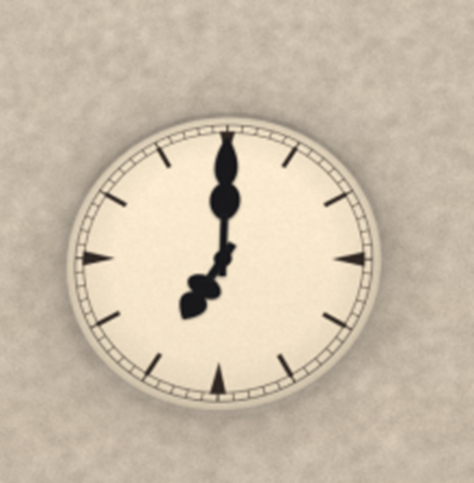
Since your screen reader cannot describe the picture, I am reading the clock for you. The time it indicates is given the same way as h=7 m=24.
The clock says h=7 m=0
